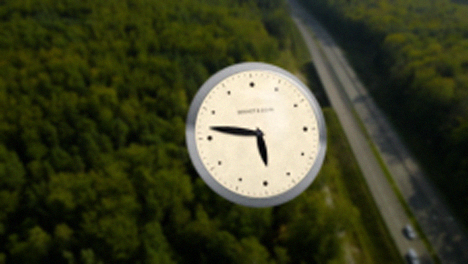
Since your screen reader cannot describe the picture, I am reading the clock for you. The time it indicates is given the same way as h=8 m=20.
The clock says h=5 m=47
